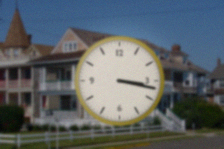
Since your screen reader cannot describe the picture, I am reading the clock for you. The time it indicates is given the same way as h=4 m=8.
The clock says h=3 m=17
